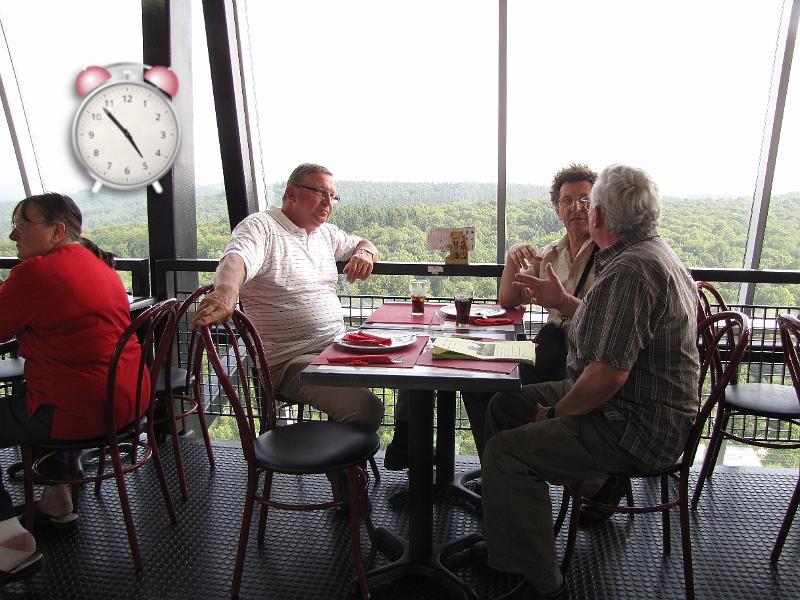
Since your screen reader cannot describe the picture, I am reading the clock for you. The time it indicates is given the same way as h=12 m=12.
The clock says h=4 m=53
